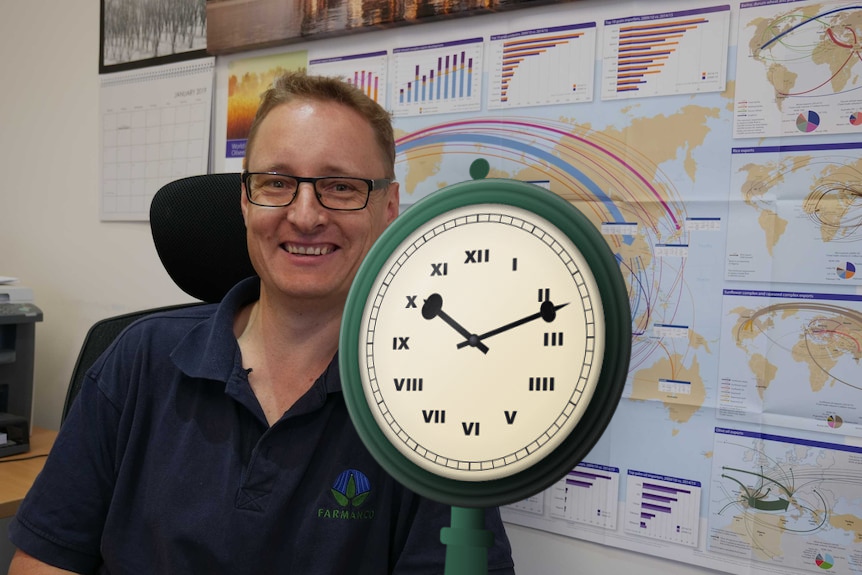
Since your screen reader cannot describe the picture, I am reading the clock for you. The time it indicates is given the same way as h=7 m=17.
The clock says h=10 m=12
